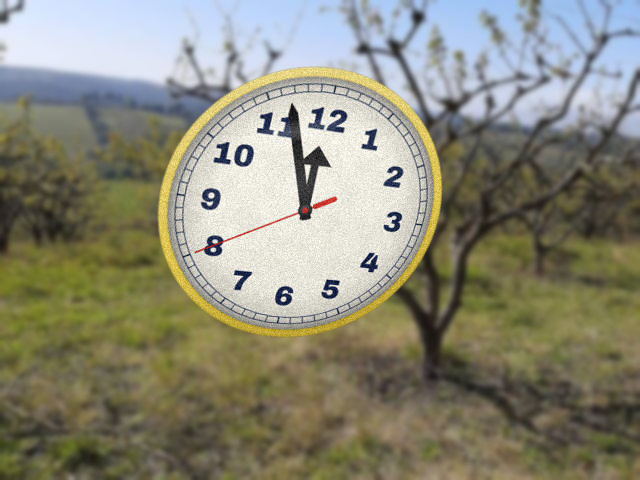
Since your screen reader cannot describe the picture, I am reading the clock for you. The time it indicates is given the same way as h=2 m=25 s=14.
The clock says h=11 m=56 s=40
